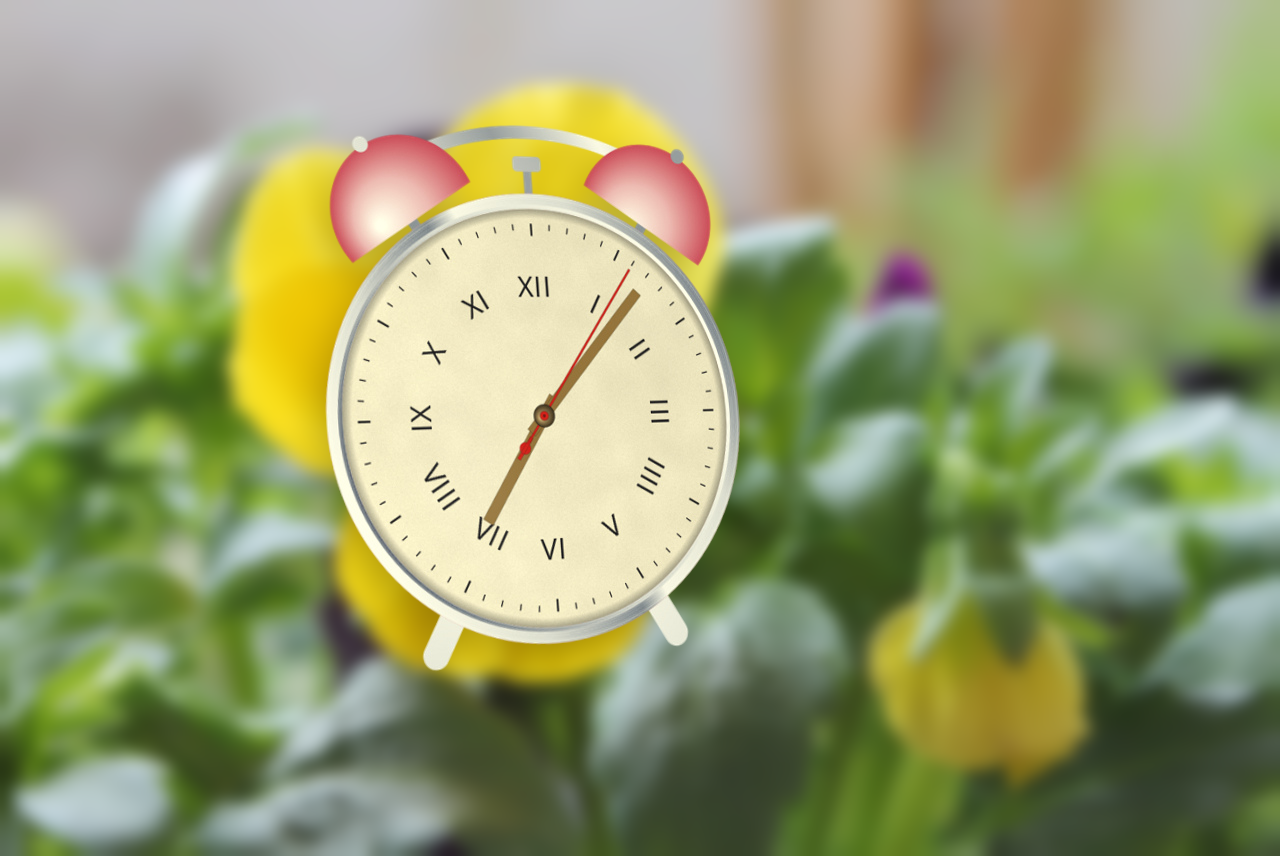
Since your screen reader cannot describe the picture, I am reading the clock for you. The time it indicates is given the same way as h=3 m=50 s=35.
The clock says h=7 m=7 s=6
